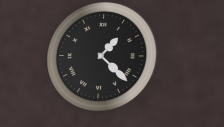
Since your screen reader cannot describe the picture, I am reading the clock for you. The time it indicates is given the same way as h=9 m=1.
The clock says h=1 m=22
